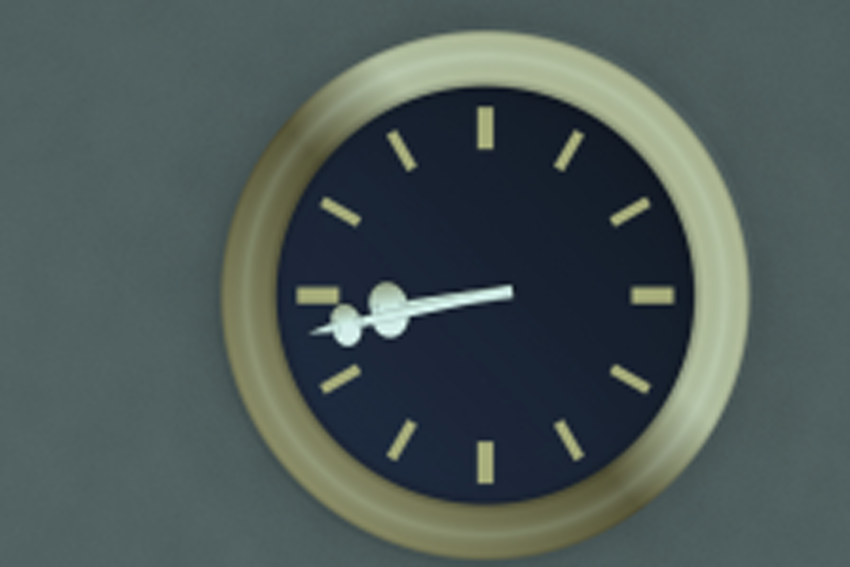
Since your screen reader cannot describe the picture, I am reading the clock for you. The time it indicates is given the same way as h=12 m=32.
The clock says h=8 m=43
